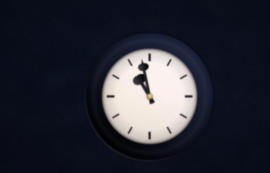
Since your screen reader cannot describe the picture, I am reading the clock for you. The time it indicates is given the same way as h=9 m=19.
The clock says h=10 m=58
